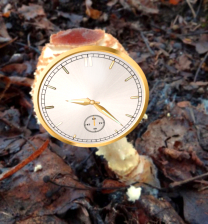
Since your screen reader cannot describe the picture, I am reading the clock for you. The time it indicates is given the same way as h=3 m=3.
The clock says h=9 m=23
